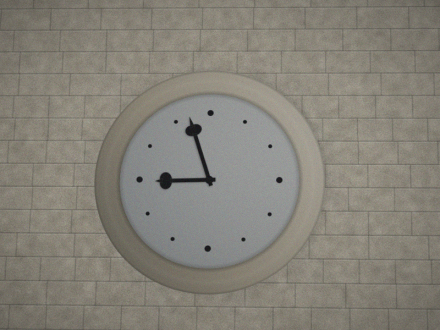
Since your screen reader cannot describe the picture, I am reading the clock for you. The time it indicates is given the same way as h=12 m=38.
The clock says h=8 m=57
